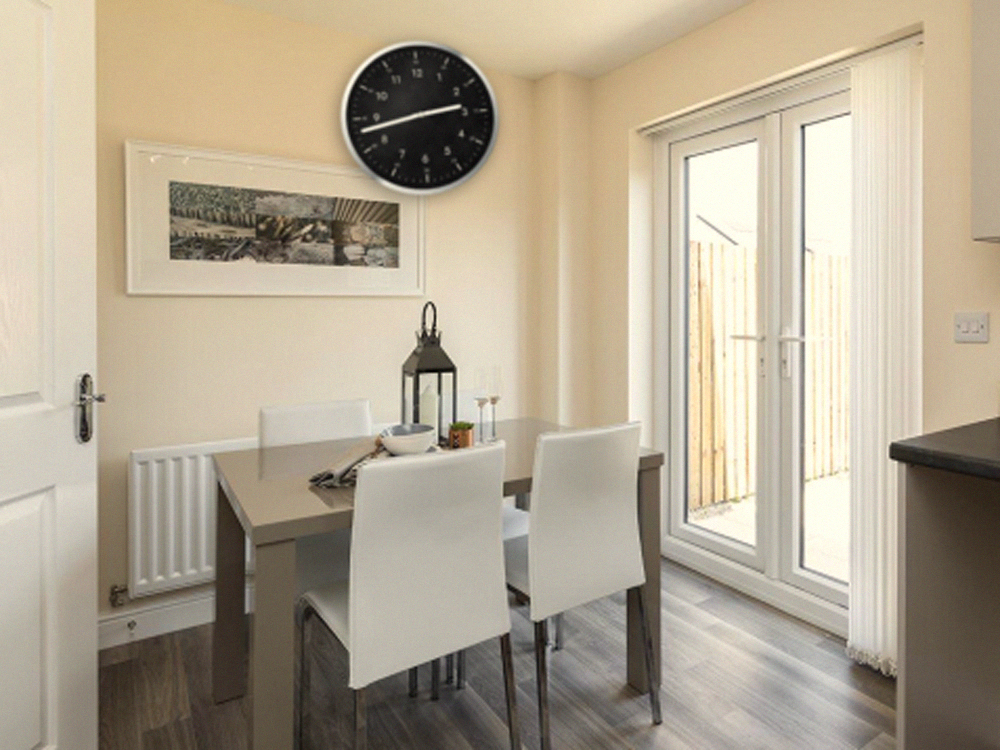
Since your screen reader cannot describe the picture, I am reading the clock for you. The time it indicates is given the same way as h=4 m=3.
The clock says h=2 m=43
